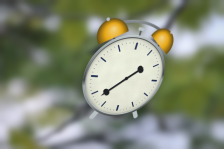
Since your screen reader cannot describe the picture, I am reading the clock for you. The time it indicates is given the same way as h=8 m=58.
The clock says h=1 m=38
